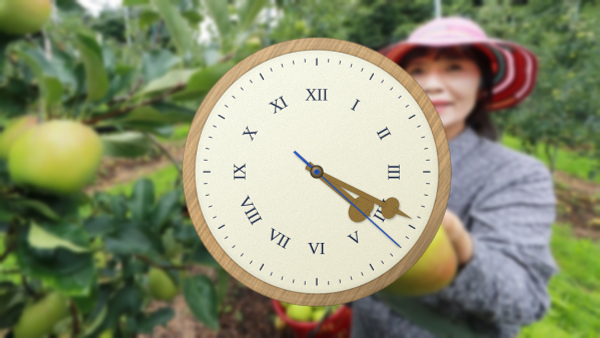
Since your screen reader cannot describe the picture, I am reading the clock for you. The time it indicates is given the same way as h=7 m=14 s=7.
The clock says h=4 m=19 s=22
